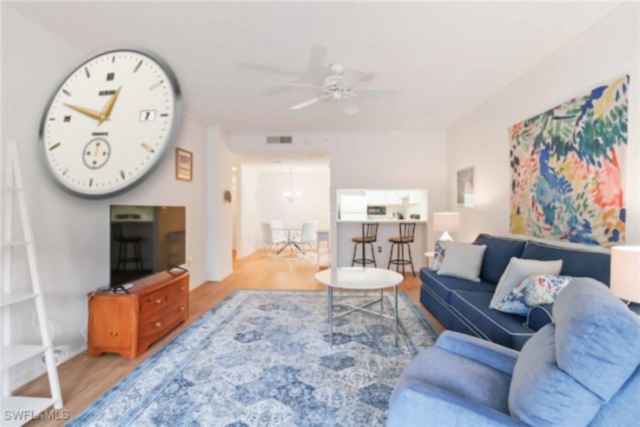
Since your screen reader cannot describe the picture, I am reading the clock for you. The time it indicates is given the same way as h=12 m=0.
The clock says h=12 m=48
